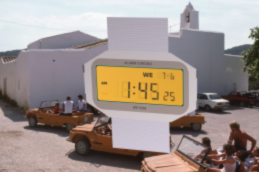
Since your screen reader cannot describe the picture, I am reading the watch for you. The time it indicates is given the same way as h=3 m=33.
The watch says h=1 m=45
